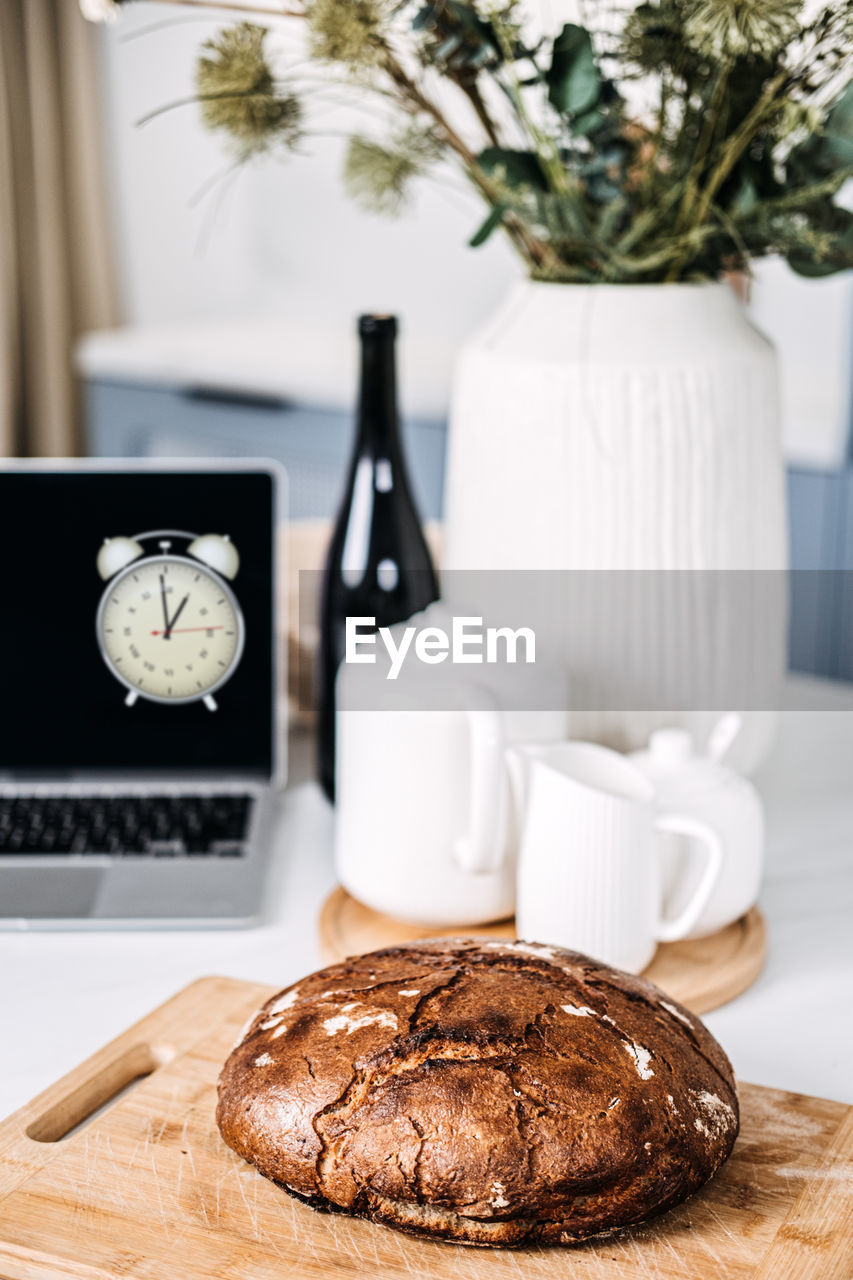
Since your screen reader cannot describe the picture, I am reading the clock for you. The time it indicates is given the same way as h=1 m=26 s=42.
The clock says h=12 m=59 s=14
